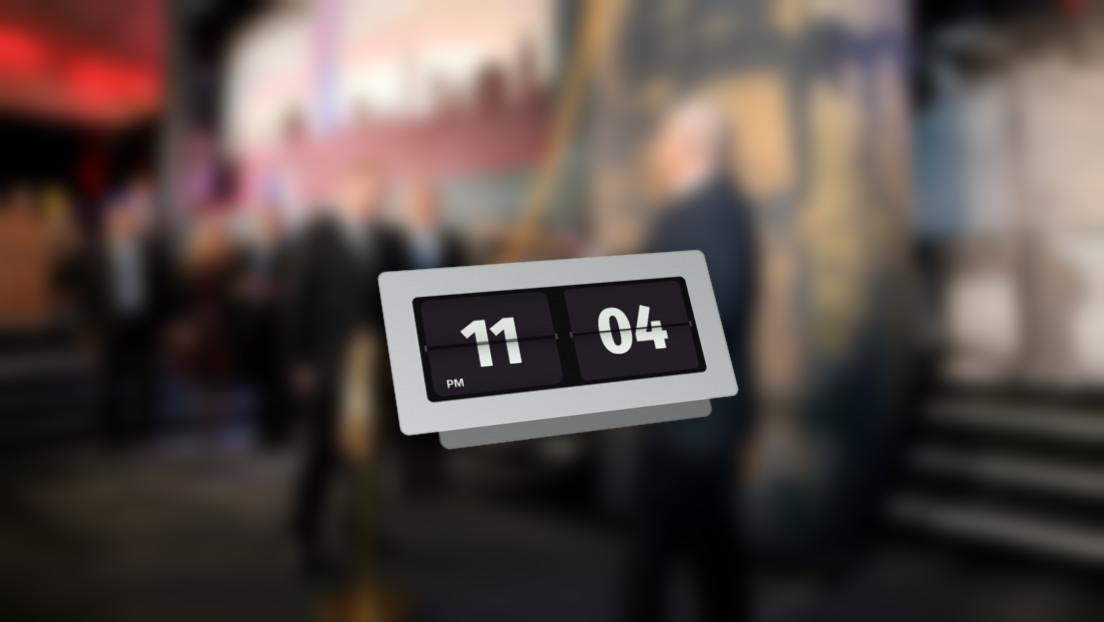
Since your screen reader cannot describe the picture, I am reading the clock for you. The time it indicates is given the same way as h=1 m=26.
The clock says h=11 m=4
